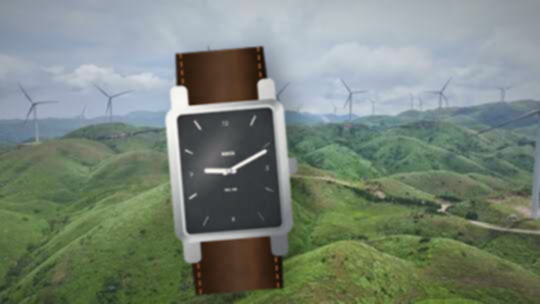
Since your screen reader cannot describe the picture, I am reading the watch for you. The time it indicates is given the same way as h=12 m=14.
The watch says h=9 m=11
